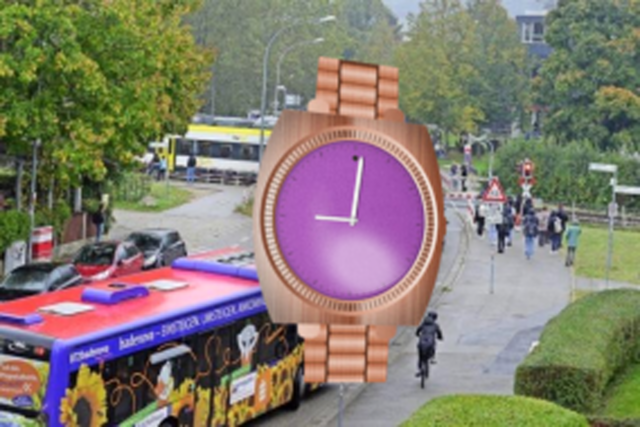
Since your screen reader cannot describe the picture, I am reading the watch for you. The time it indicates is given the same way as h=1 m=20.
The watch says h=9 m=1
